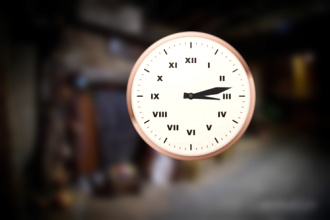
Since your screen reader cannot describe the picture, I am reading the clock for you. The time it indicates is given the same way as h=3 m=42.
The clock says h=3 m=13
